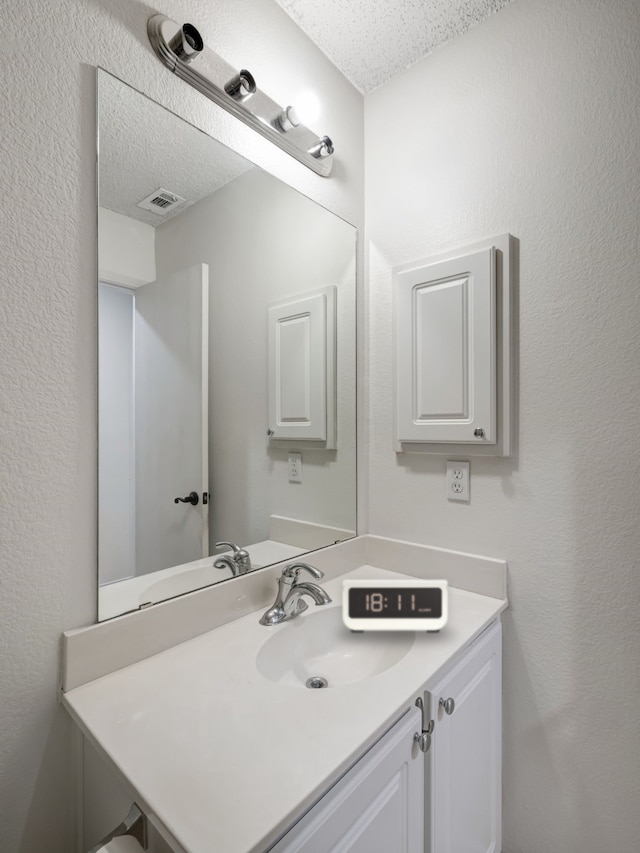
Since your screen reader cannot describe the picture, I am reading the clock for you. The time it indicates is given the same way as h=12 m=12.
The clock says h=18 m=11
